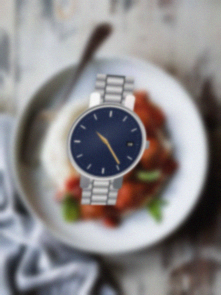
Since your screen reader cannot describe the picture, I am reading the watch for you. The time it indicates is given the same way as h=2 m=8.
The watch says h=10 m=24
